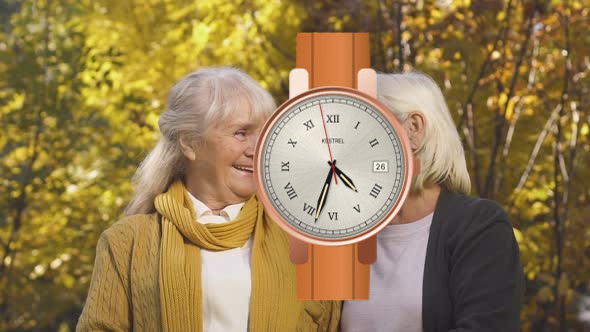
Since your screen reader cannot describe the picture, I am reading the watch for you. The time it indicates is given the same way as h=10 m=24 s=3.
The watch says h=4 m=32 s=58
